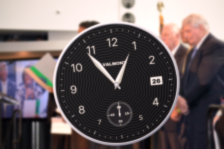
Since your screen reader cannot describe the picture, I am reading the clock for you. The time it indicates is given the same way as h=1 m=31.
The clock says h=12 m=54
